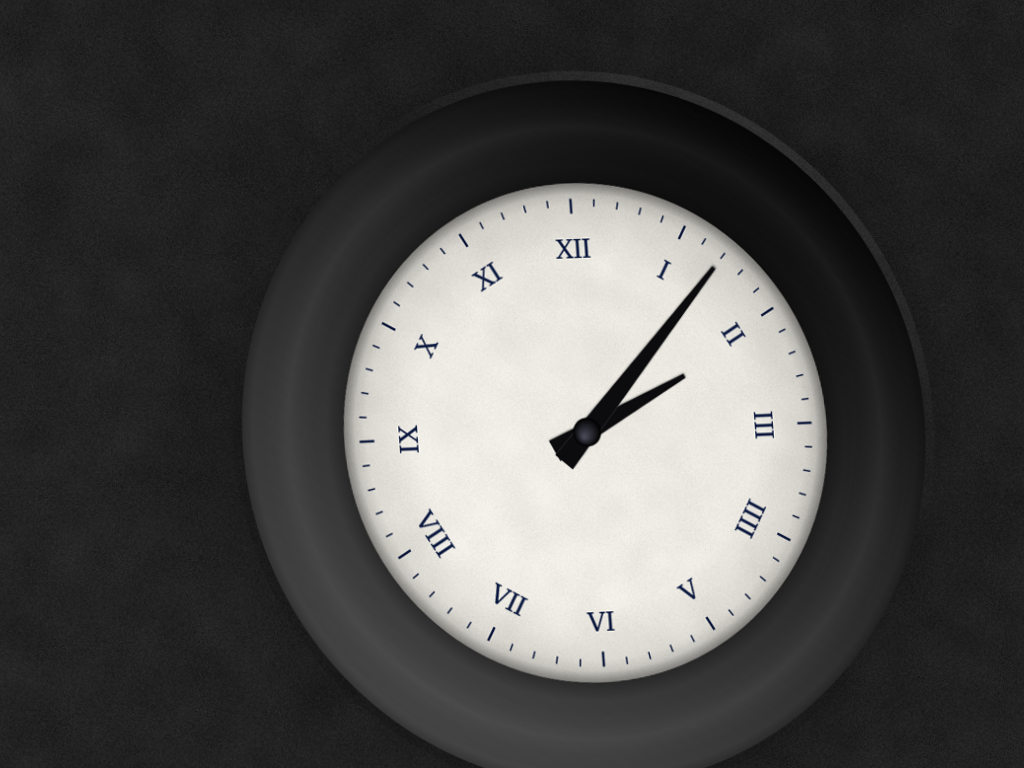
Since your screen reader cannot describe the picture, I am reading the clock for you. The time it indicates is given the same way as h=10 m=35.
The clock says h=2 m=7
